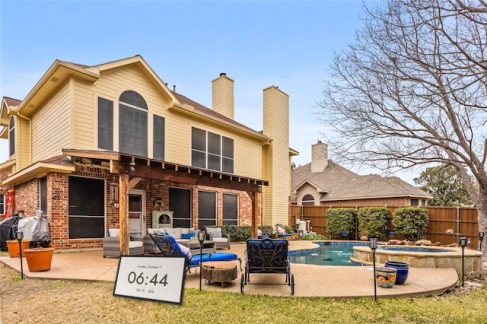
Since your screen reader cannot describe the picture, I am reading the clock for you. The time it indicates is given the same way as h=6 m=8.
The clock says h=6 m=44
